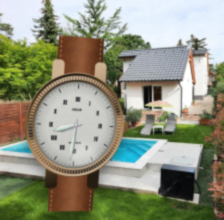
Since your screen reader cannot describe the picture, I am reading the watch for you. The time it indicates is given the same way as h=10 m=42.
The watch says h=8 m=31
